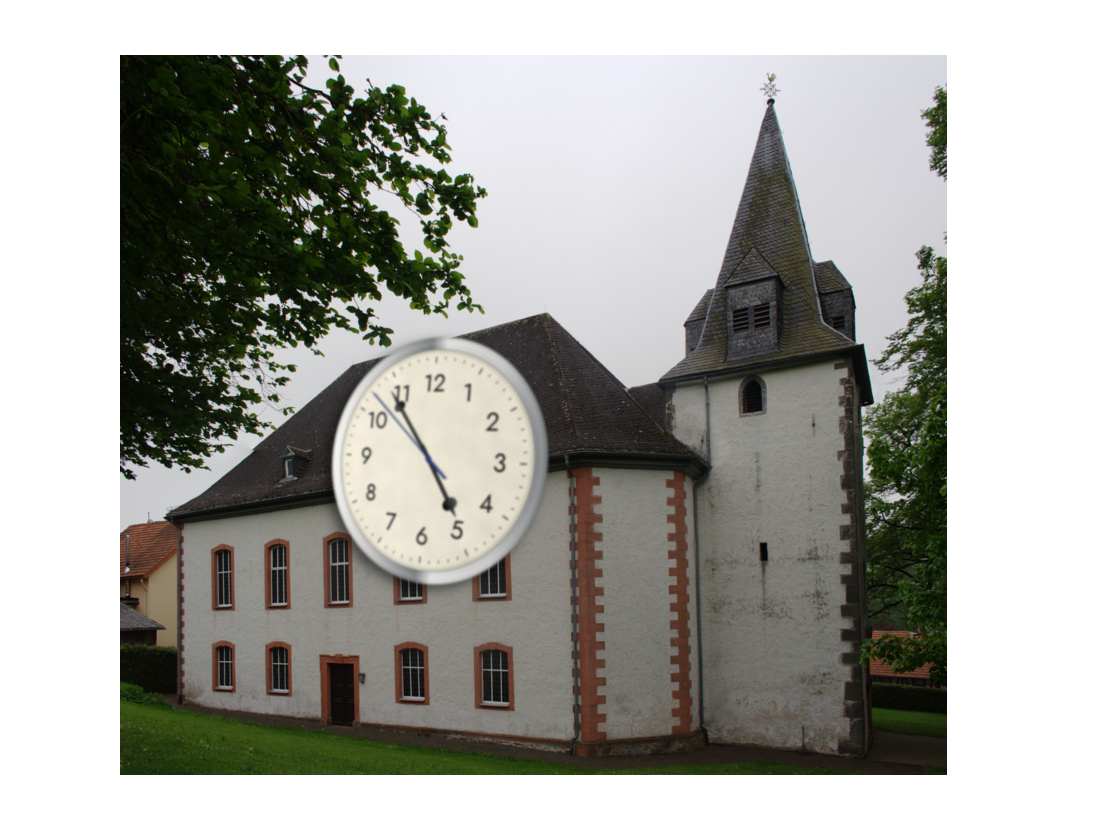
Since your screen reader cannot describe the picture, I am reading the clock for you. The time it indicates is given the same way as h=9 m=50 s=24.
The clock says h=4 m=53 s=52
